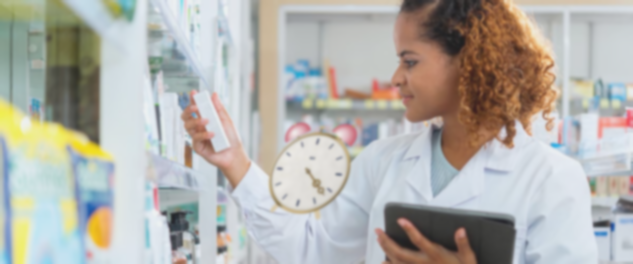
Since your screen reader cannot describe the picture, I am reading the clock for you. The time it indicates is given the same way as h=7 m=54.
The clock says h=4 m=22
